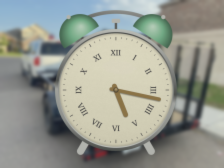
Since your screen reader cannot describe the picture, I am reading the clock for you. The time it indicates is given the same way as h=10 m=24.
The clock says h=5 m=17
